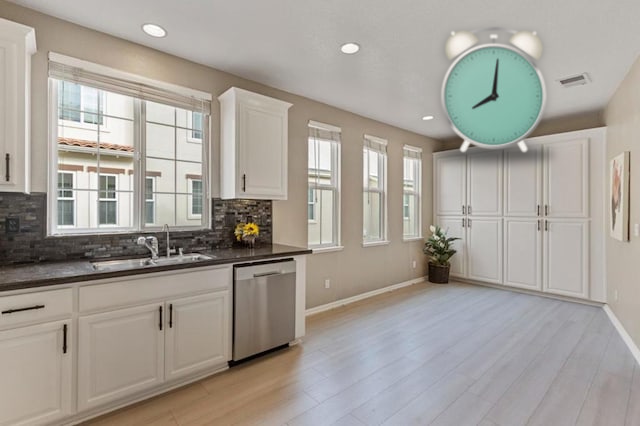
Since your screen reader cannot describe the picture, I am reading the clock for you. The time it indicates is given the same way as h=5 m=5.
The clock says h=8 m=1
